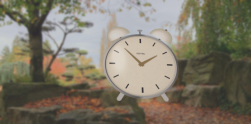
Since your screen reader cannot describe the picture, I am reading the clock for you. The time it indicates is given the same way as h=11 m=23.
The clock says h=1 m=53
